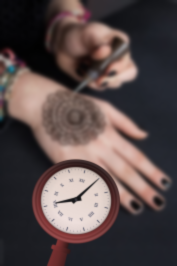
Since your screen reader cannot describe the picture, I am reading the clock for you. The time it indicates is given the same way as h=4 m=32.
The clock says h=8 m=5
